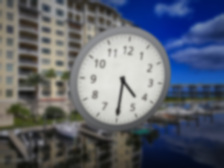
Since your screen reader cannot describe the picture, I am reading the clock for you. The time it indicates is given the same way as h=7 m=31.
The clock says h=4 m=30
